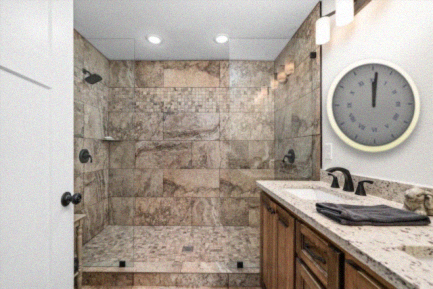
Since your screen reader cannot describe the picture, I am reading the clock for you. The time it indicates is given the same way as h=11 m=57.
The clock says h=12 m=1
